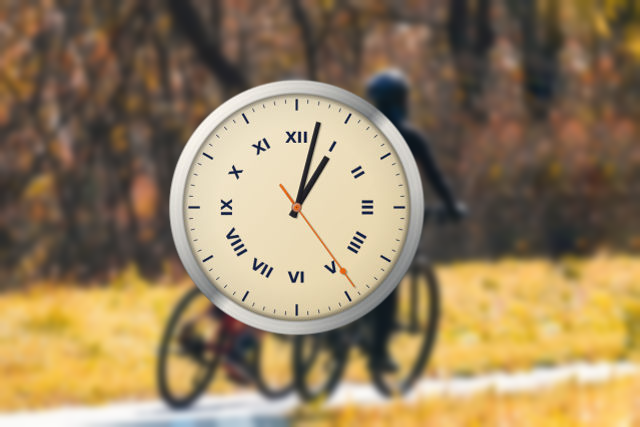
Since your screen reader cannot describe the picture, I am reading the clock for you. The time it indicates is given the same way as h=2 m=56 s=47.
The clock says h=1 m=2 s=24
